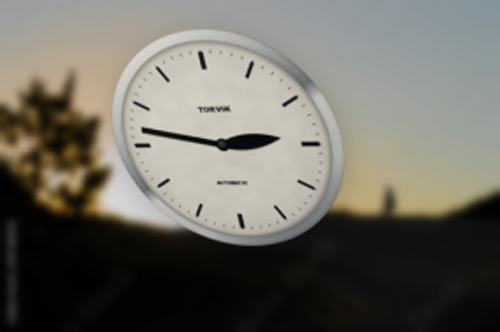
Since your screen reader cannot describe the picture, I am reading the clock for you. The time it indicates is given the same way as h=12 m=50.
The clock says h=2 m=47
